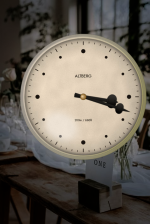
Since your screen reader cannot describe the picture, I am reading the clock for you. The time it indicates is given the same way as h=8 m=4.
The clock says h=3 m=18
